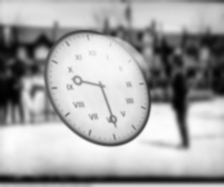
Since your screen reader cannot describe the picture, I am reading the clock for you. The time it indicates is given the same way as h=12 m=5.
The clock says h=9 m=29
